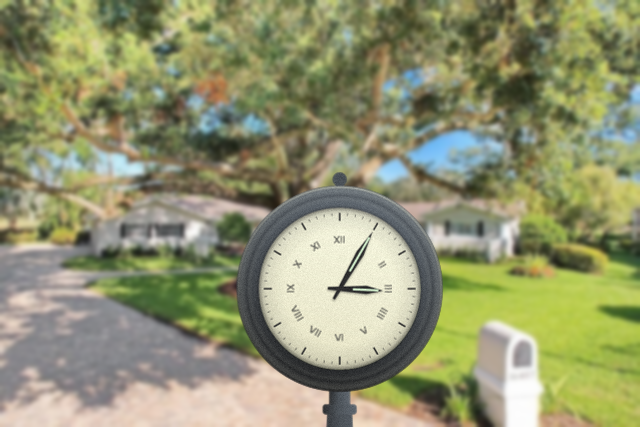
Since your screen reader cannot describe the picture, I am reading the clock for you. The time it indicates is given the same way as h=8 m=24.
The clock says h=3 m=5
